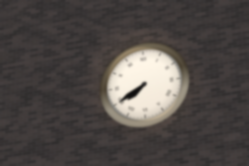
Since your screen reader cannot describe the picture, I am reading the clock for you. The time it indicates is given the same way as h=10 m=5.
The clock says h=7 m=40
